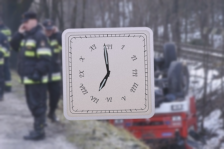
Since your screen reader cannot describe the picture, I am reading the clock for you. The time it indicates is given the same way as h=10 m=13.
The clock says h=6 m=59
